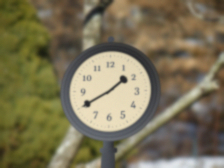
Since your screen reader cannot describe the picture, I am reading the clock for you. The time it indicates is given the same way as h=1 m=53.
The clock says h=1 m=40
